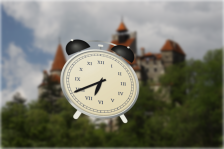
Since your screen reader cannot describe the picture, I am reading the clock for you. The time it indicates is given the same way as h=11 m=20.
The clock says h=6 m=40
